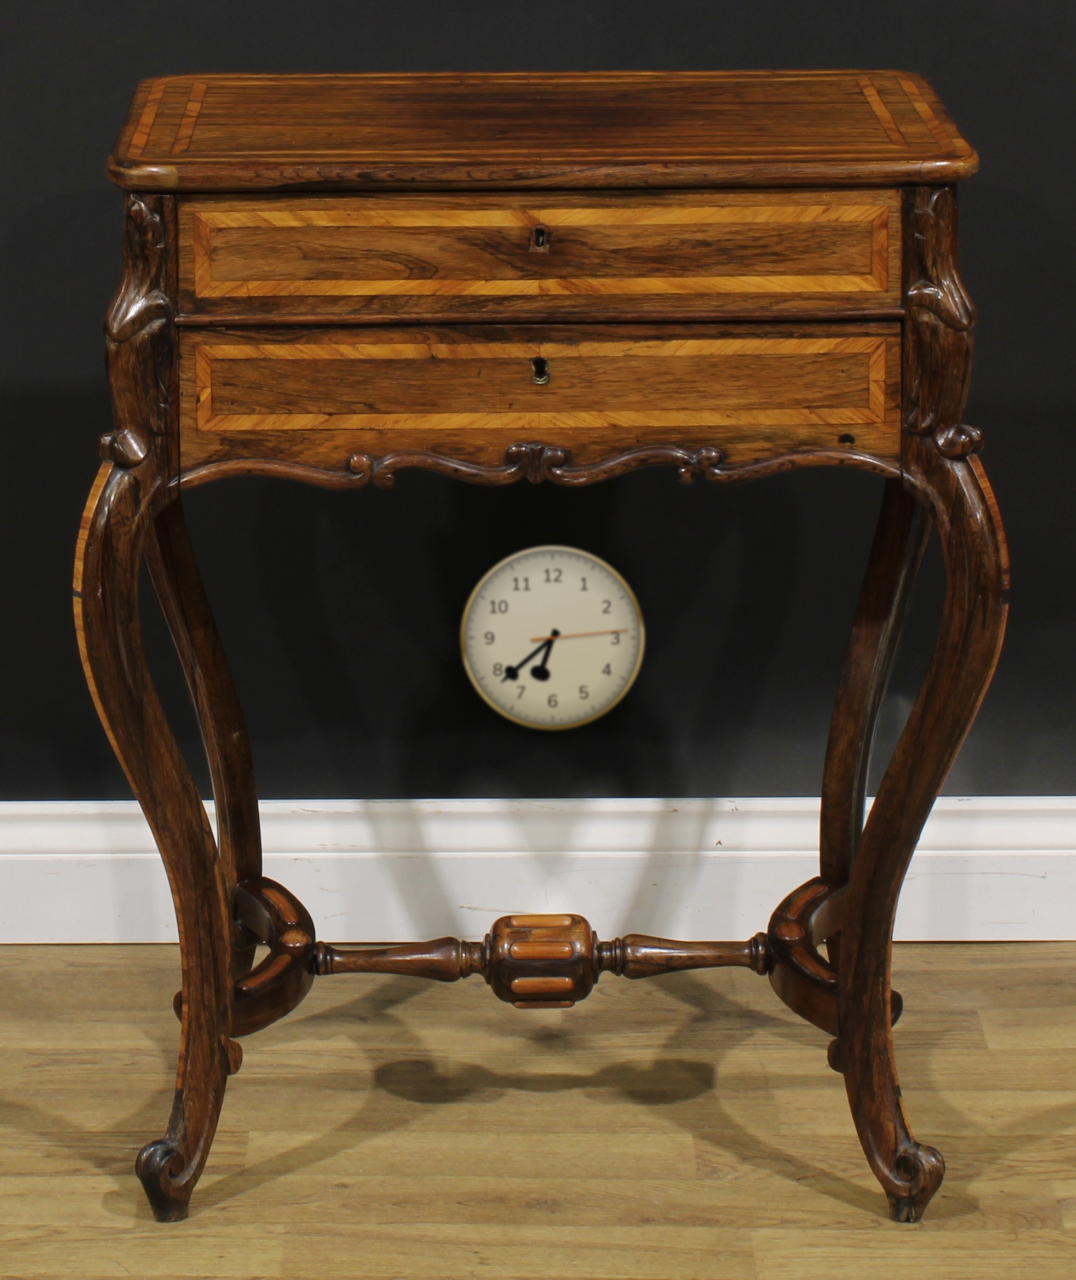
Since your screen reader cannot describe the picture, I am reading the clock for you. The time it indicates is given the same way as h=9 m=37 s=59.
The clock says h=6 m=38 s=14
